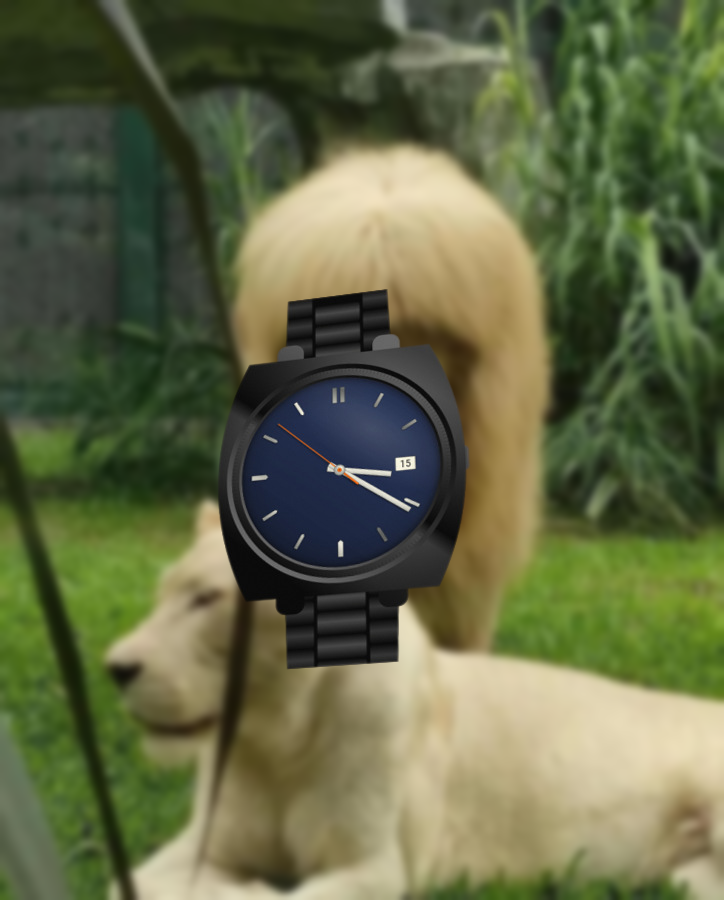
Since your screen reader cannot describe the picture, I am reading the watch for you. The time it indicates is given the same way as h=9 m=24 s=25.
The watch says h=3 m=20 s=52
